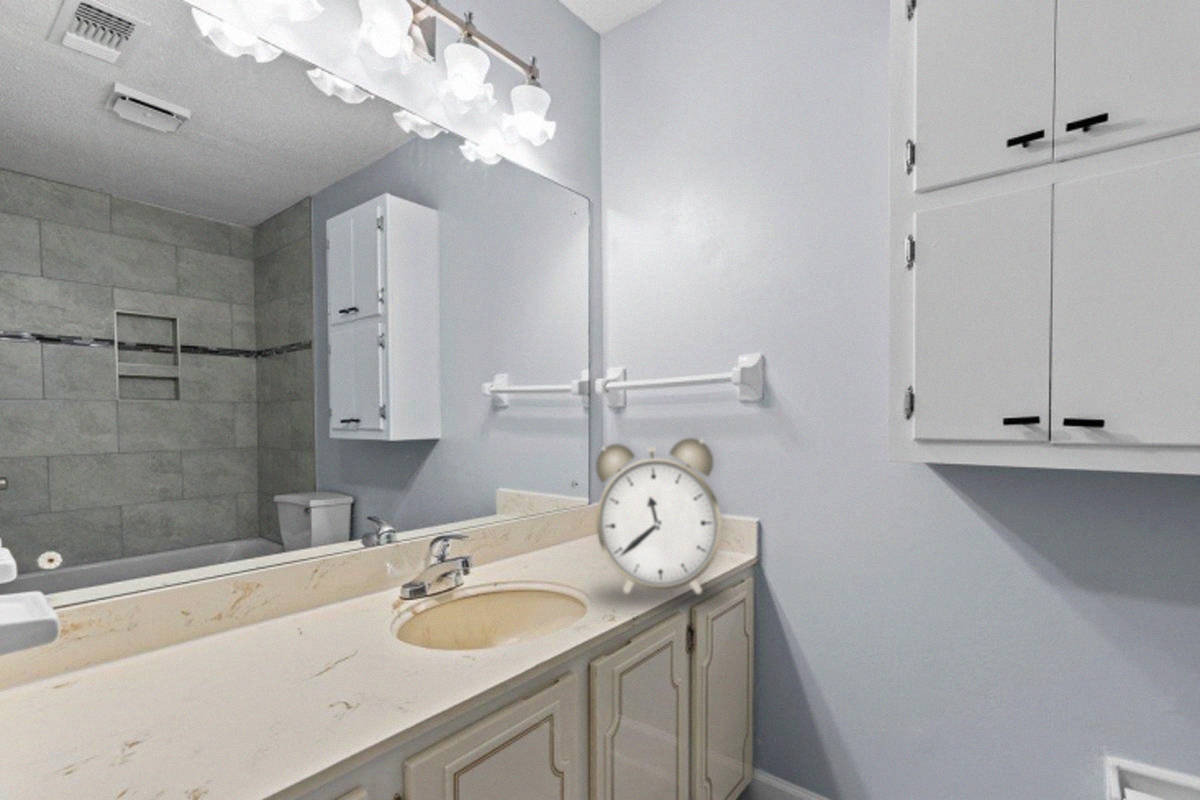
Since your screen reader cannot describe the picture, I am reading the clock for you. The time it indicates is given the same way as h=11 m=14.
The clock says h=11 m=39
